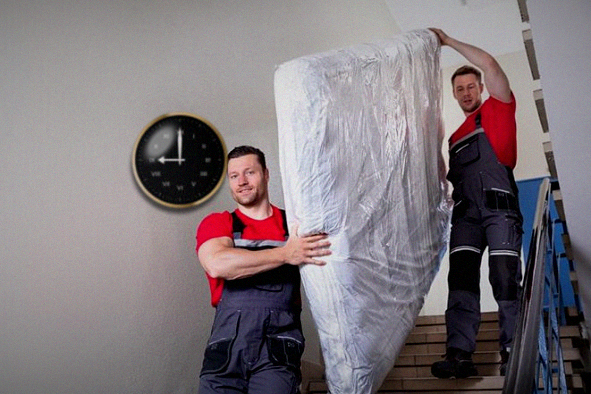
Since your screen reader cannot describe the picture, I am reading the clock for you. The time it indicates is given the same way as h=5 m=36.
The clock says h=9 m=0
